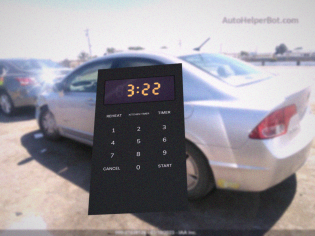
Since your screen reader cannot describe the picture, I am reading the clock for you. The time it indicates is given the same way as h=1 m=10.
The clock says h=3 m=22
